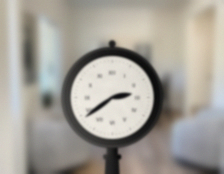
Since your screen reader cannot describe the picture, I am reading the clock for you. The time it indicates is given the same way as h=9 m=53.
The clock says h=2 m=39
